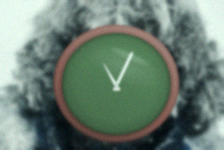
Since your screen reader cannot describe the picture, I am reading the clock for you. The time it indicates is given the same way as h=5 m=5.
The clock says h=11 m=4
